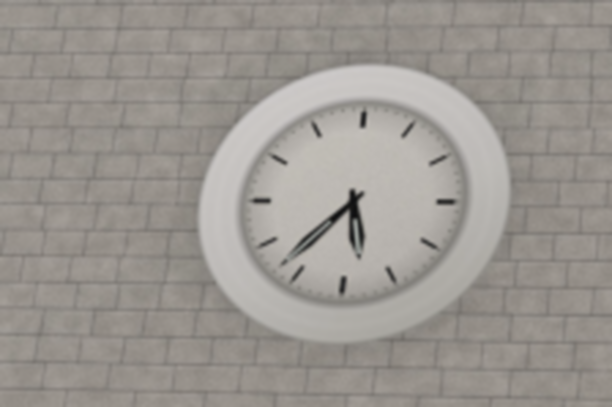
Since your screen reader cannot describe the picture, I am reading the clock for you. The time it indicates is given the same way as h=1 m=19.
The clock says h=5 m=37
